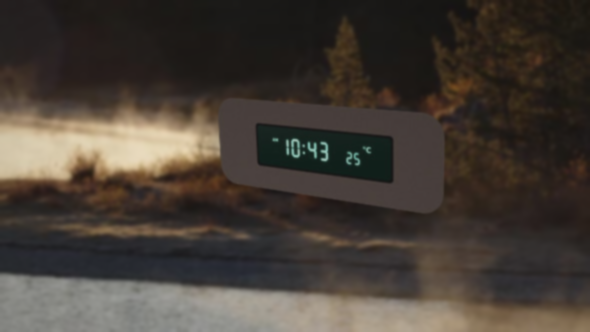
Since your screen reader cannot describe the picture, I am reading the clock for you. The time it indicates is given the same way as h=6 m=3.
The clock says h=10 m=43
